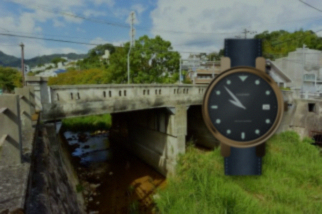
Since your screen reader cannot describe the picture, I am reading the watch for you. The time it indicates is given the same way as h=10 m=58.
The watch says h=9 m=53
